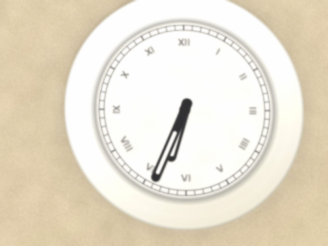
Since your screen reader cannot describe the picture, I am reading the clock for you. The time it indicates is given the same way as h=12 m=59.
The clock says h=6 m=34
